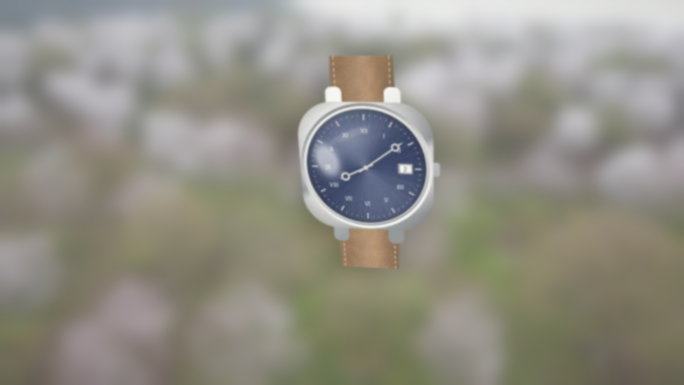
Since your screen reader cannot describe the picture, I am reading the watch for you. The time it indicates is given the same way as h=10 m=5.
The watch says h=8 m=9
